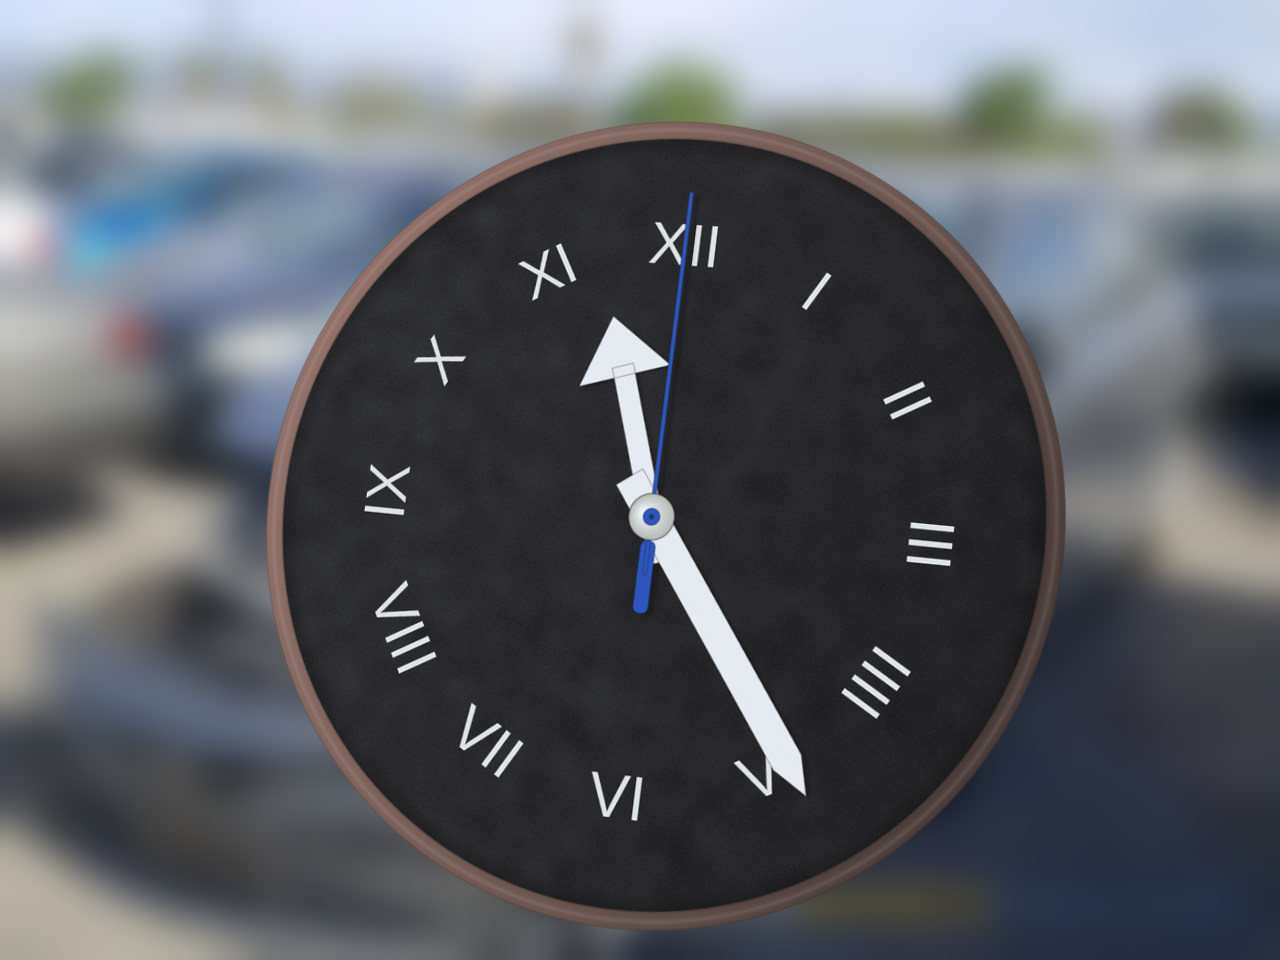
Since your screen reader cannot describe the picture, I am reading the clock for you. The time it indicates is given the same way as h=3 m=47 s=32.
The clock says h=11 m=24 s=0
